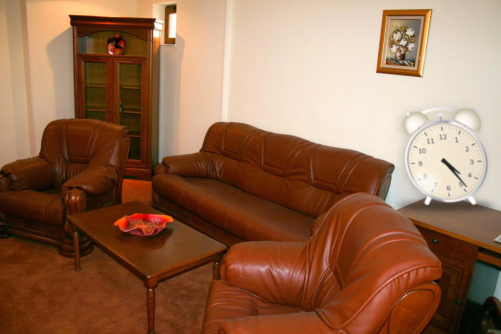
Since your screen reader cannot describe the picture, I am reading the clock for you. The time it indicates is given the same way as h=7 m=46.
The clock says h=4 m=24
